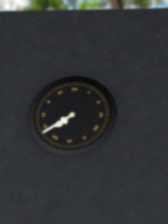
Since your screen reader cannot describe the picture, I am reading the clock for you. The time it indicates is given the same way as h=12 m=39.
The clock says h=7 m=39
